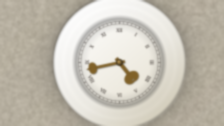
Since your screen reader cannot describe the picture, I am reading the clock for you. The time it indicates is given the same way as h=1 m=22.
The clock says h=4 m=43
